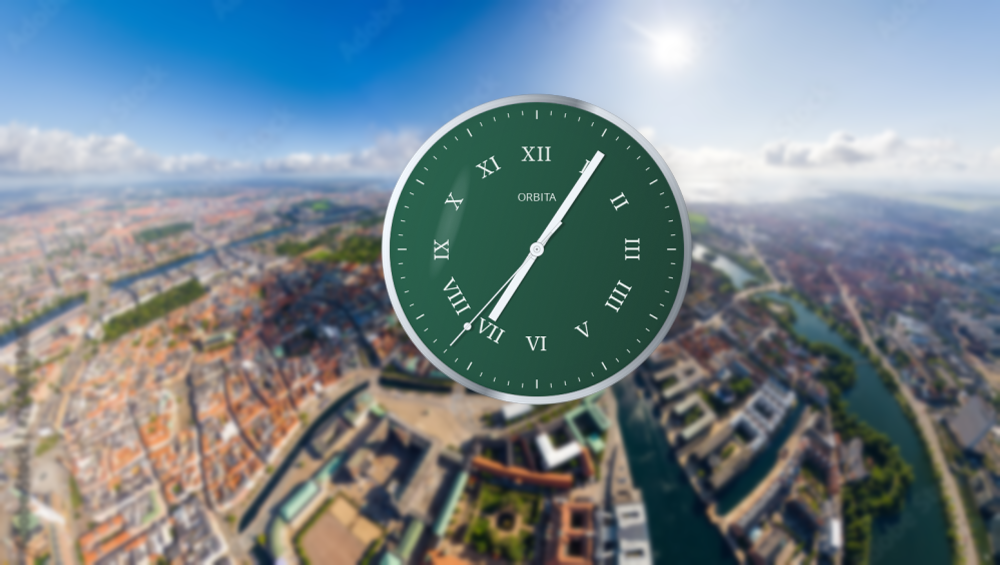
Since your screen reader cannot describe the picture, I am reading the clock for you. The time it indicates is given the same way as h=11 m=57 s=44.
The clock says h=7 m=5 s=37
